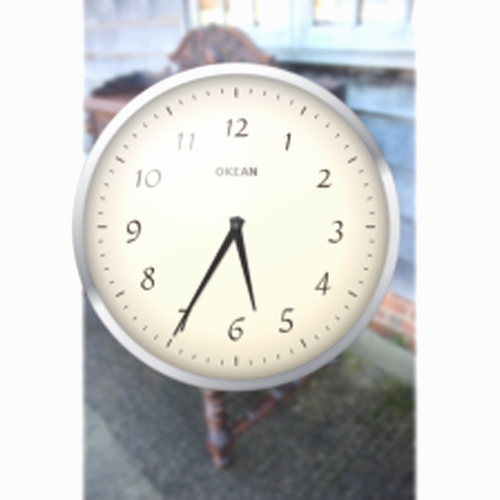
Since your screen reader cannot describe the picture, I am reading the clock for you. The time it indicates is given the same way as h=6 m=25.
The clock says h=5 m=35
